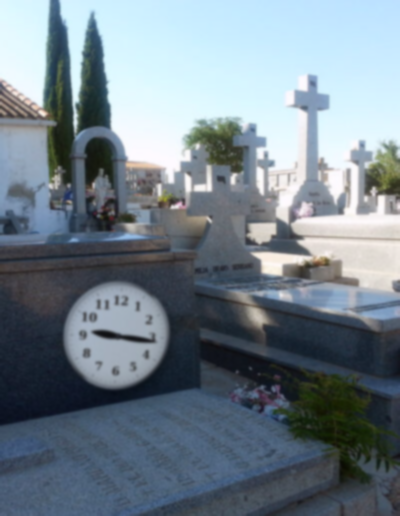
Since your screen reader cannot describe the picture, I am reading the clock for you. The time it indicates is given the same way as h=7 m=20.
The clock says h=9 m=16
